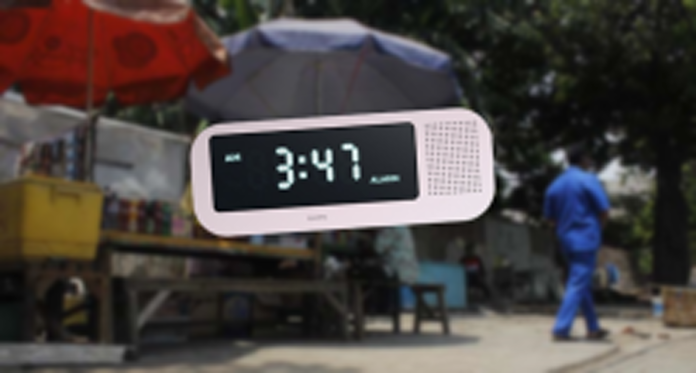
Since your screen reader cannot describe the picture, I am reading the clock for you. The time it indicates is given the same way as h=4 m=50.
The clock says h=3 m=47
